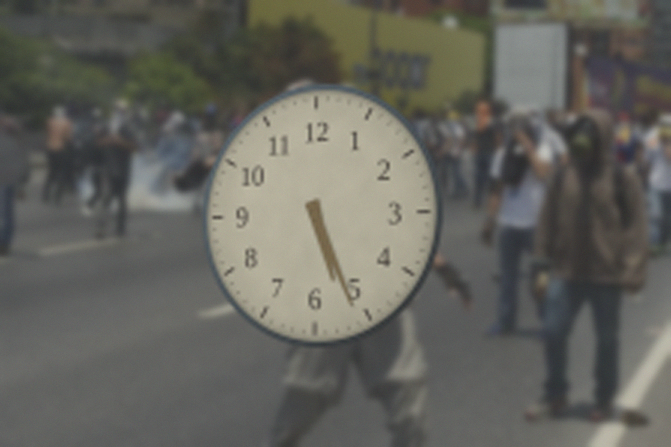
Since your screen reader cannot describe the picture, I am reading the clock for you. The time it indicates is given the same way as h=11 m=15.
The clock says h=5 m=26
